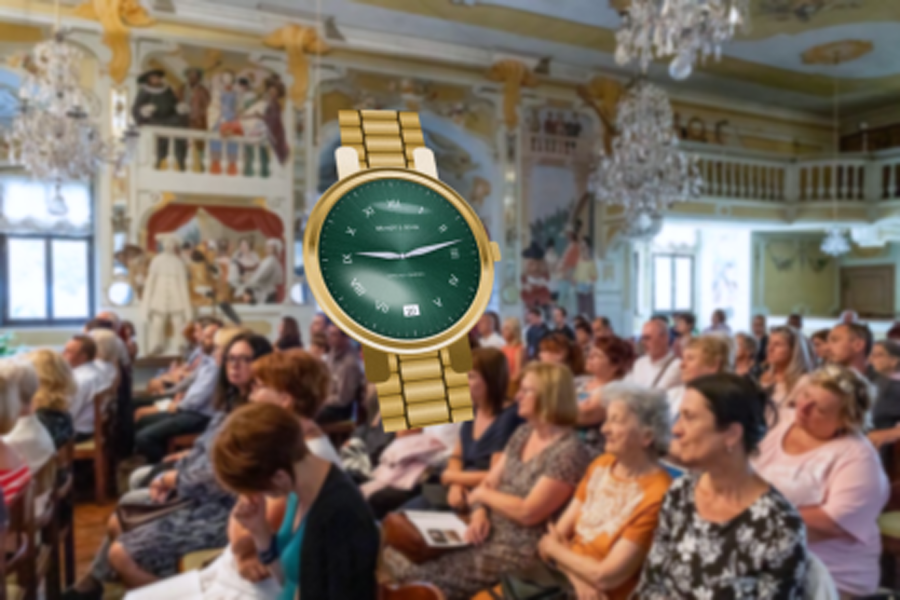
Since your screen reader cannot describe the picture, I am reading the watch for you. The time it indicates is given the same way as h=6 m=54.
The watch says h=9 m=13
